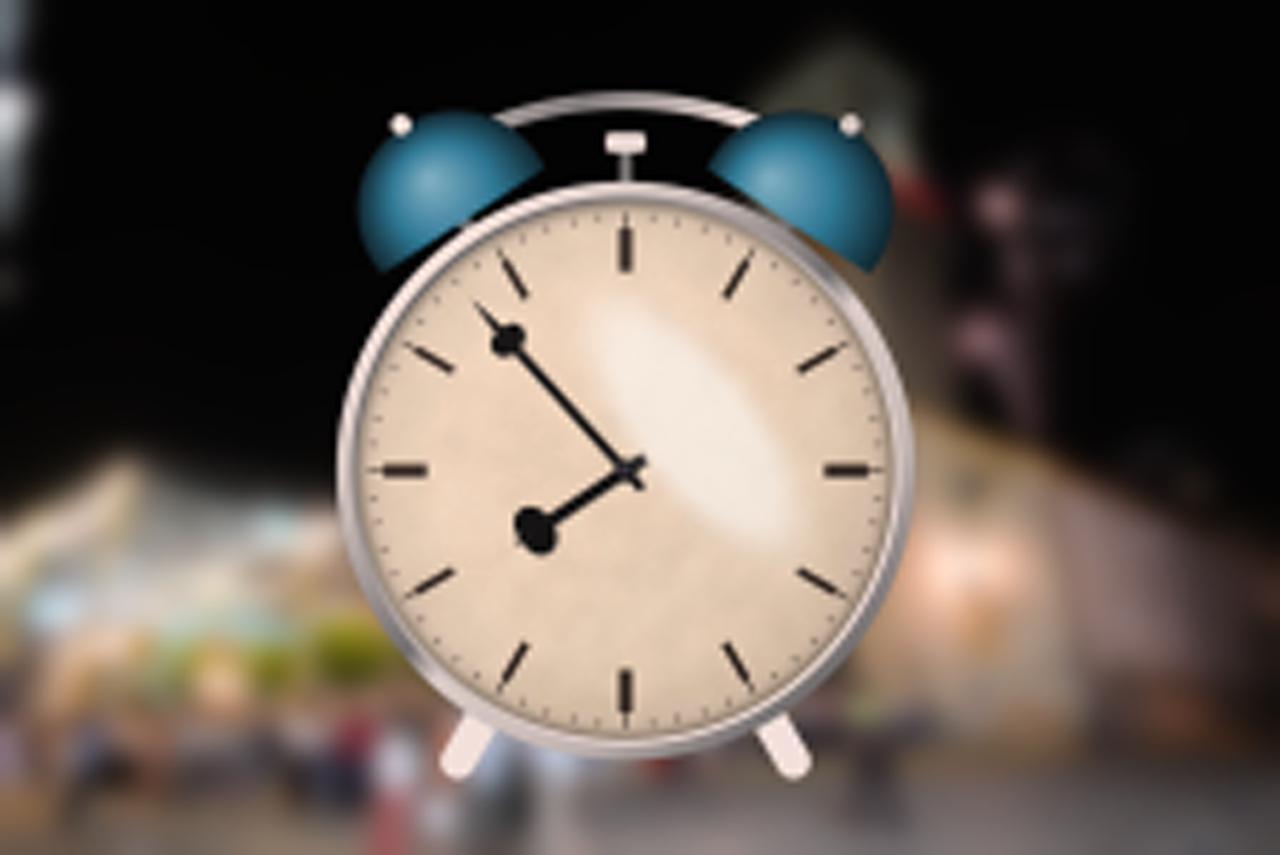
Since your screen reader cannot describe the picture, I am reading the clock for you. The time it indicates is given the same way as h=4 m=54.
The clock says h=7 m=53
